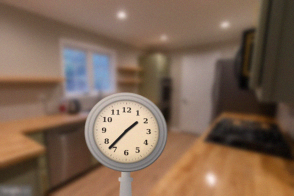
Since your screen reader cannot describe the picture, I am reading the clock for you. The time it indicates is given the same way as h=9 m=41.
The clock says h=1 m=37
